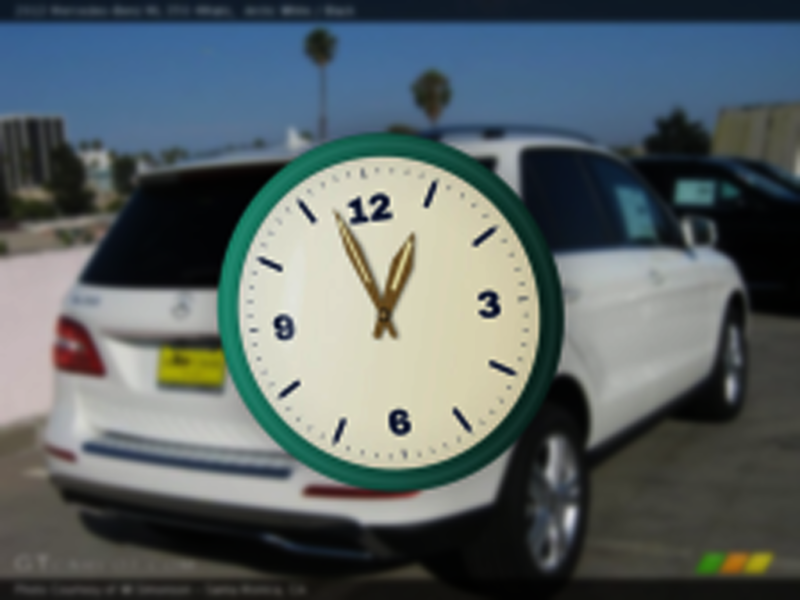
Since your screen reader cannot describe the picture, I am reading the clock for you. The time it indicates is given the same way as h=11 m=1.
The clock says h=12 m=57
